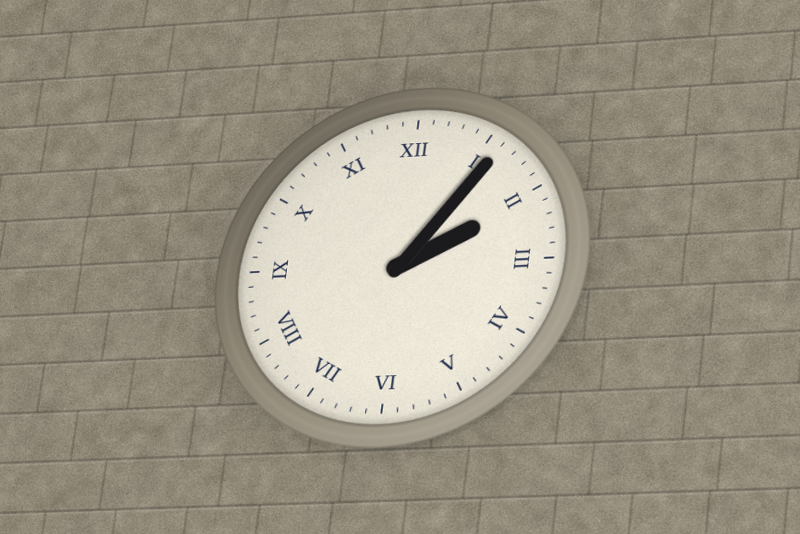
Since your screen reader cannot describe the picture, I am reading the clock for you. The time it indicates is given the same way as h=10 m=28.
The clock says h=2 m=6
